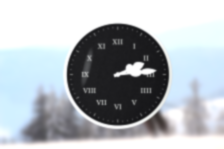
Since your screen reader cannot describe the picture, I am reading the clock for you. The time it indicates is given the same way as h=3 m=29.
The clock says h=2 m=14
